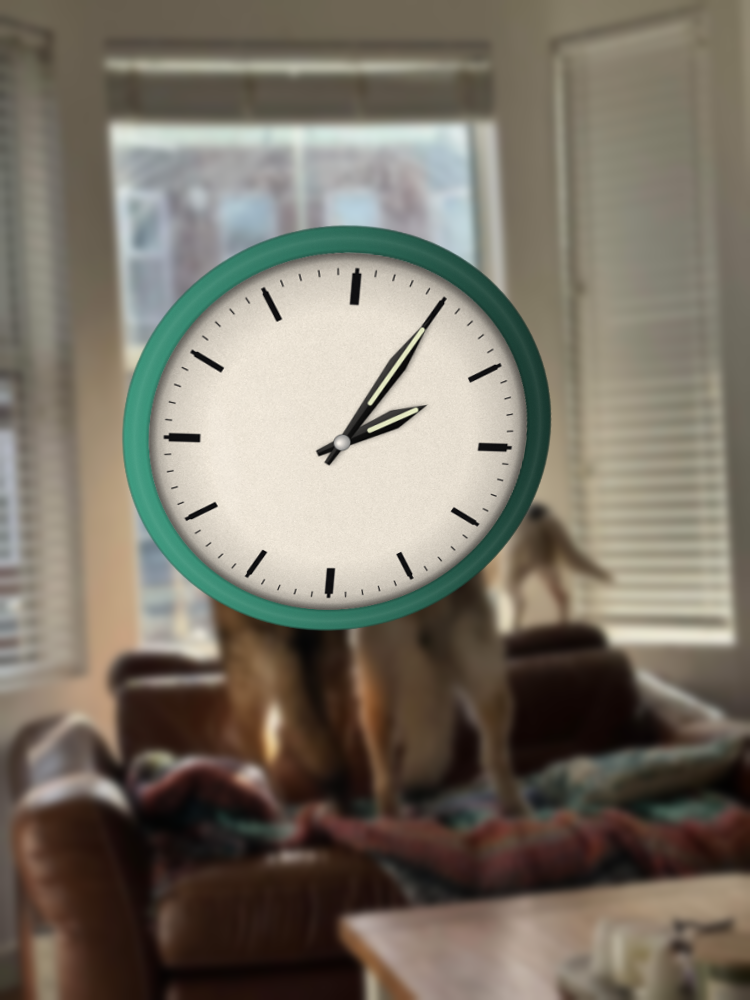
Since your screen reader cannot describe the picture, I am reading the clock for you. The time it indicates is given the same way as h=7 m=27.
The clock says h=2 m=5
